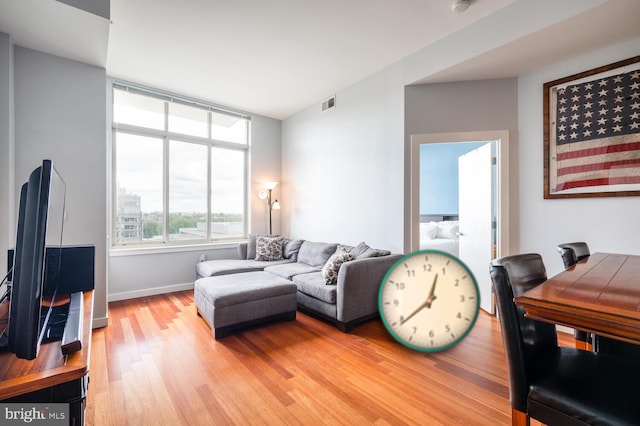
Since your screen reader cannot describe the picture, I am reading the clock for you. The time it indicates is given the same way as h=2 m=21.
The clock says h=12 m=39
